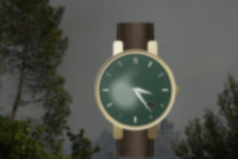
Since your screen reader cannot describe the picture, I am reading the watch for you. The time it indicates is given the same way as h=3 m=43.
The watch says h=3 m=24
